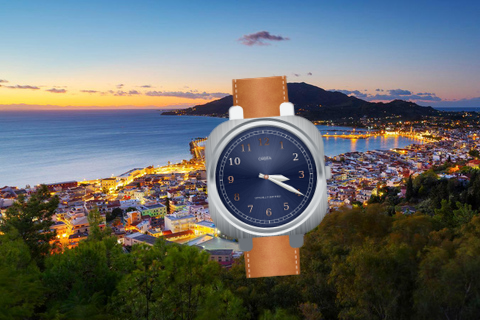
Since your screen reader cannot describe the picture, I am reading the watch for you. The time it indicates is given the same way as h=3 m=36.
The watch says h=3 m=20
